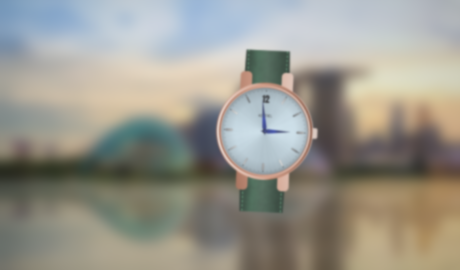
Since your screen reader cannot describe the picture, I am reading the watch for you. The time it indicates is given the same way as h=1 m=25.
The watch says h=2 m=59
